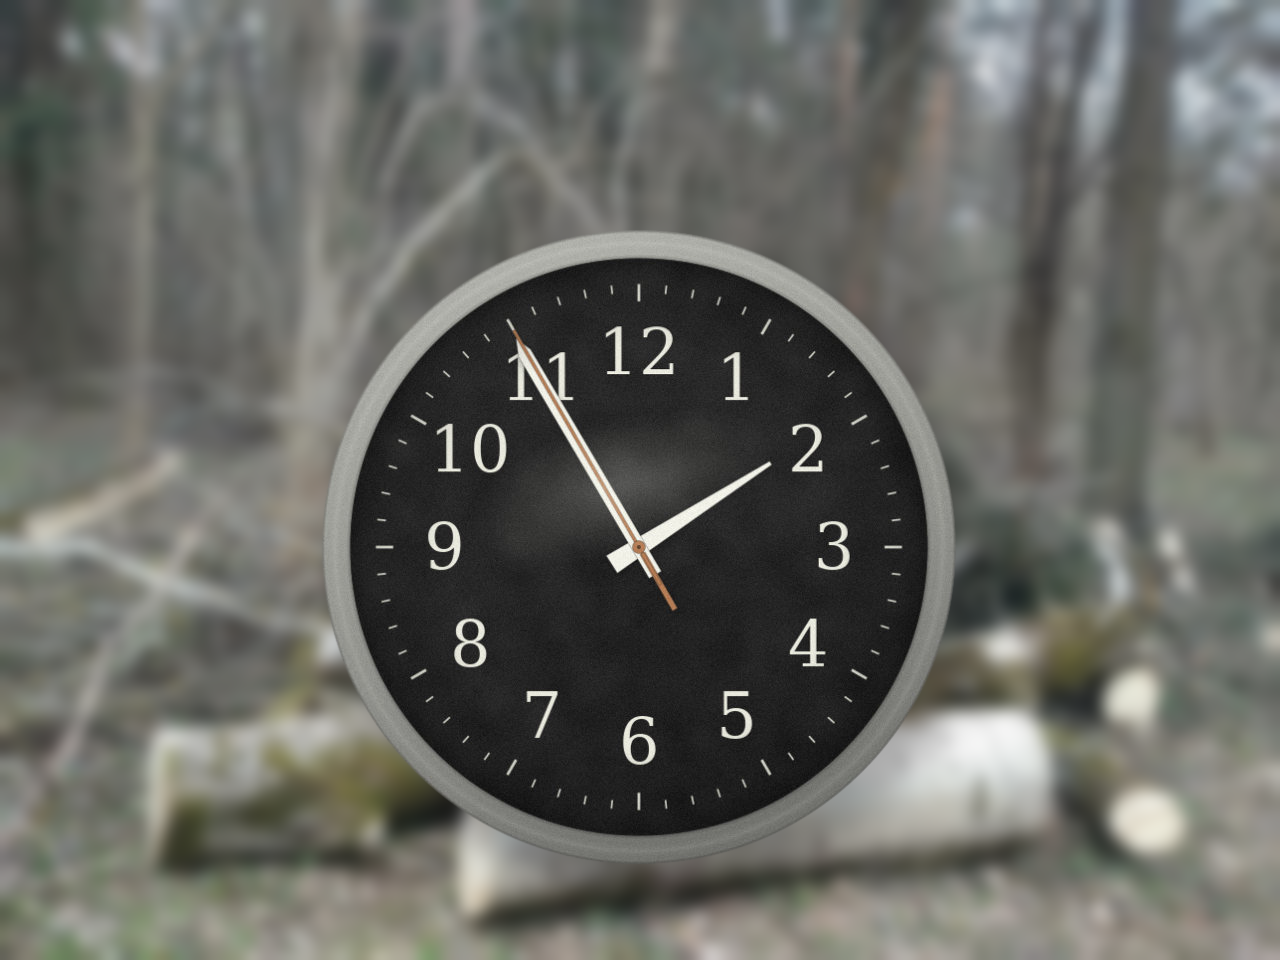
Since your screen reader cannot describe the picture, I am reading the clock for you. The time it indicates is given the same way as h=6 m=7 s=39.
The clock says h=1 m=54 s=55
